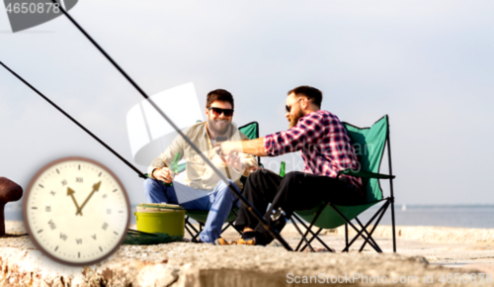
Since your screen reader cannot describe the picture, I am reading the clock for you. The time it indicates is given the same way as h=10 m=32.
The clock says h=11 m=6
